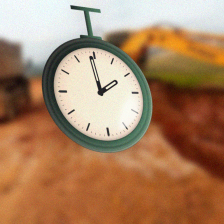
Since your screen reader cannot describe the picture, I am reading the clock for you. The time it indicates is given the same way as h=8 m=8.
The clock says h=1 m=59
